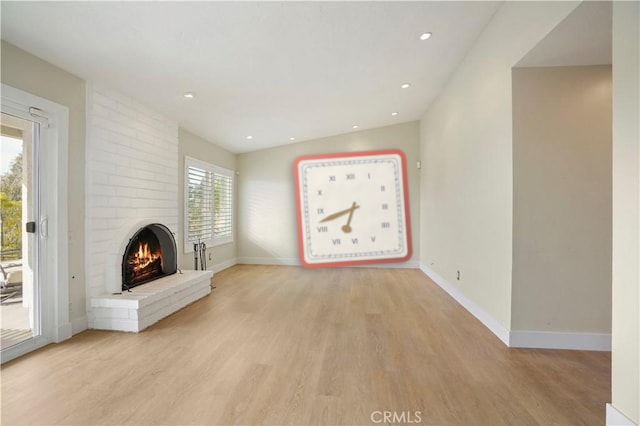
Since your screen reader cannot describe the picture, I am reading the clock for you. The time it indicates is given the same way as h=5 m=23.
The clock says h=6 m=42
